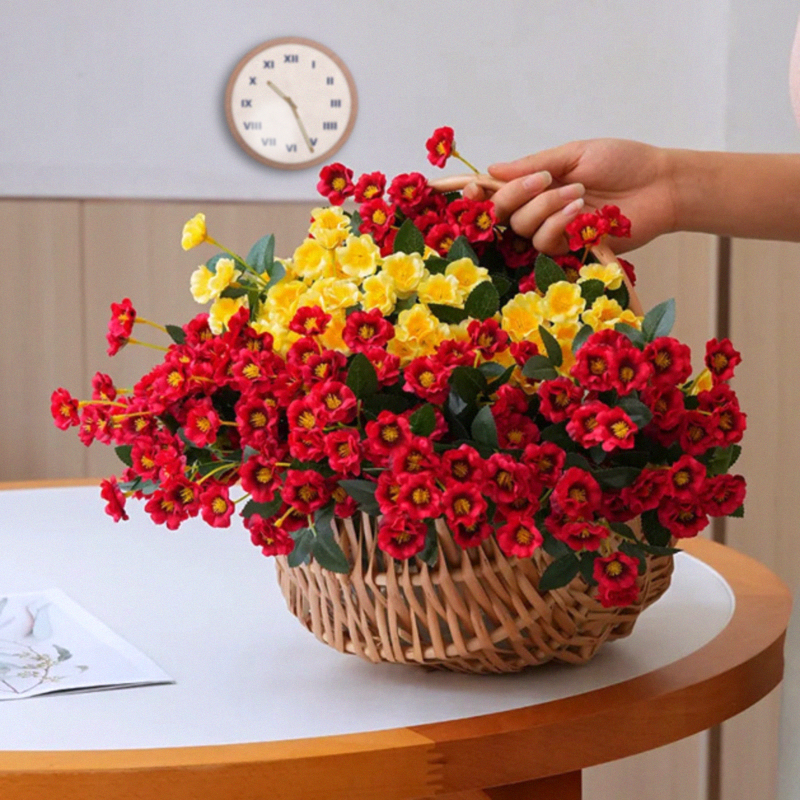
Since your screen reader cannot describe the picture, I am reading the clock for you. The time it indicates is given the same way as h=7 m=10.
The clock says h=10 m=26
